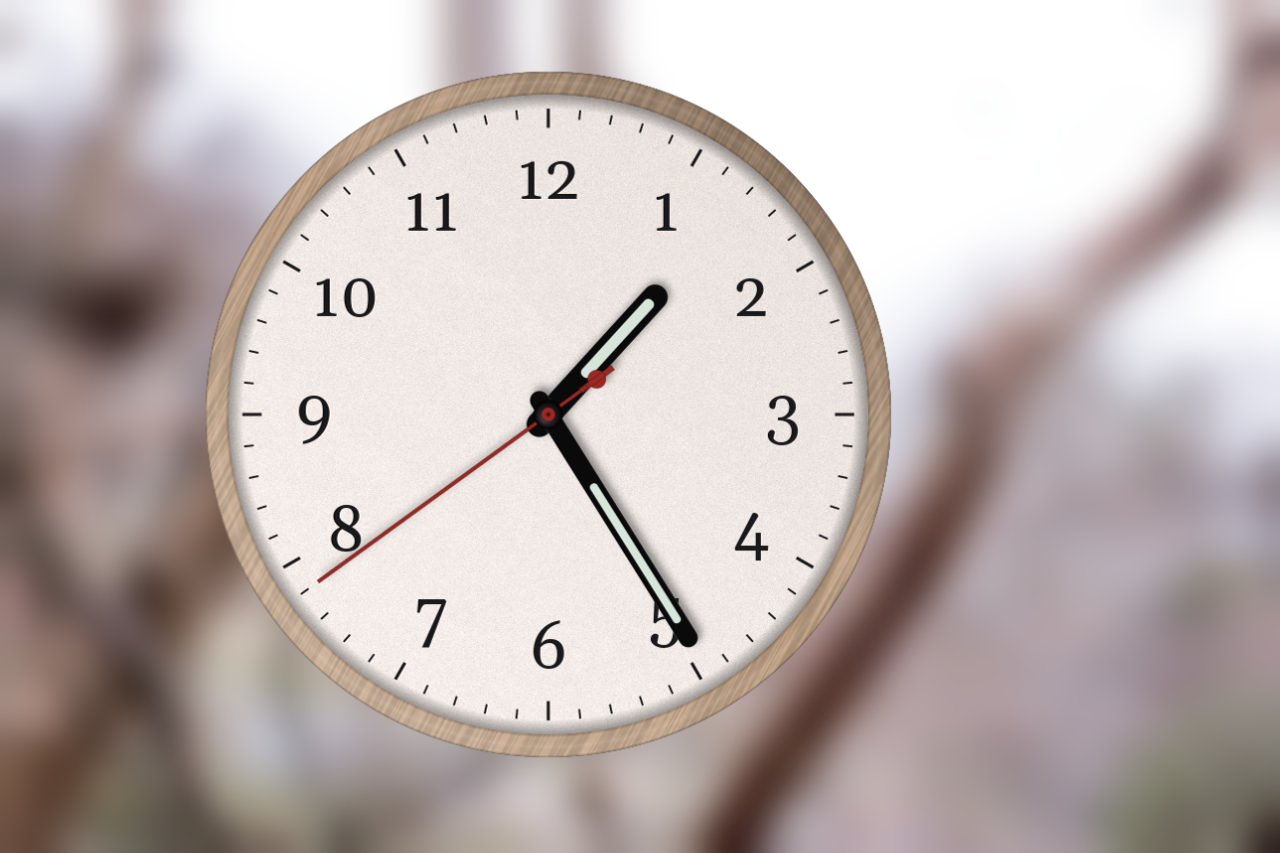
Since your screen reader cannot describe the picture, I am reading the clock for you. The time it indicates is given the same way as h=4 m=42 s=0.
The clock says h=1 m=24 s=39
